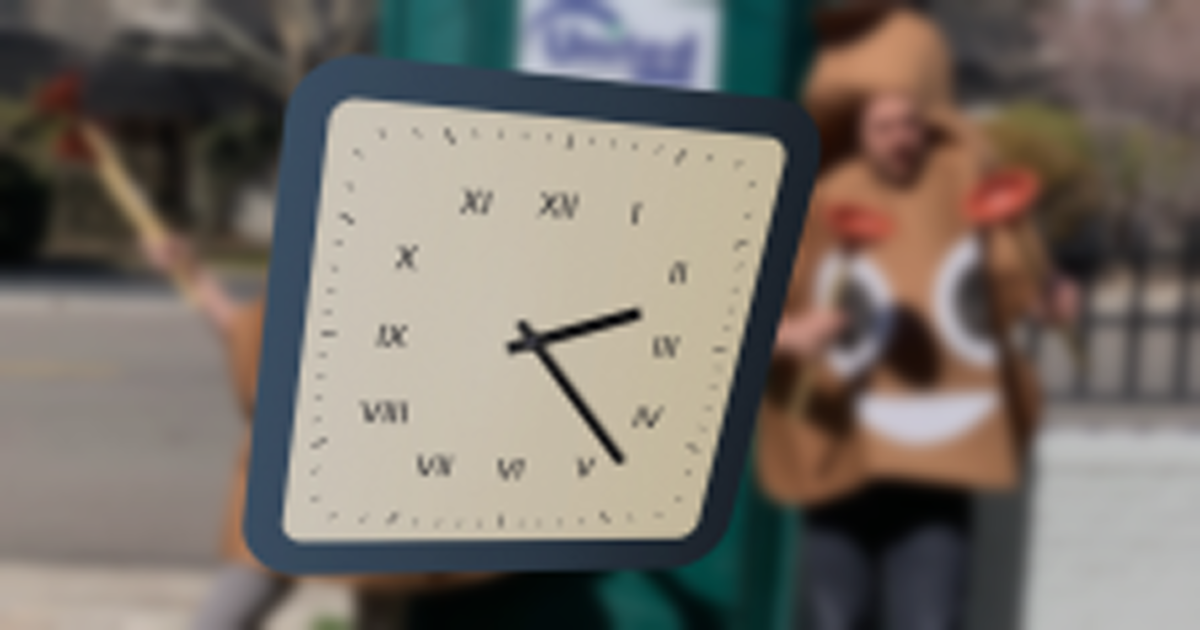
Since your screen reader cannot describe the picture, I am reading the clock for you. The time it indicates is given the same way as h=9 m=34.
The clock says h=2 m=23
